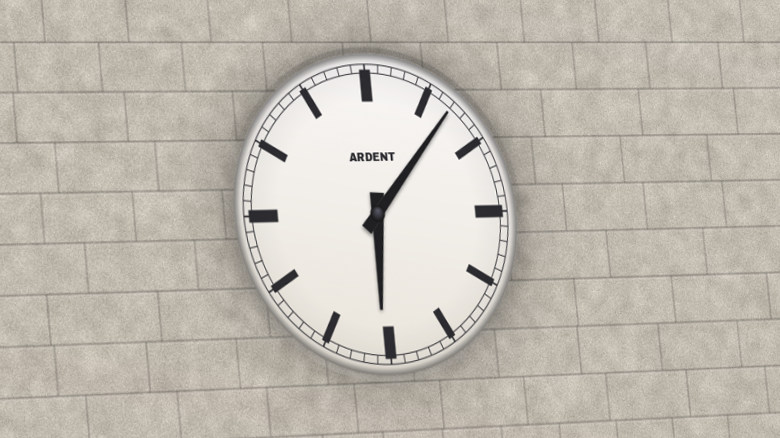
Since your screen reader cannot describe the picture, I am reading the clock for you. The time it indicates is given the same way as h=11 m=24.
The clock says h=6 m=7
